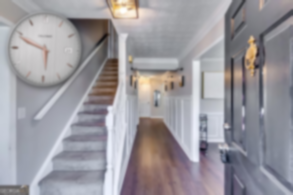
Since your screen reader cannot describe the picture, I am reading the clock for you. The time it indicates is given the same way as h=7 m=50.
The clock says h=5 m=49
